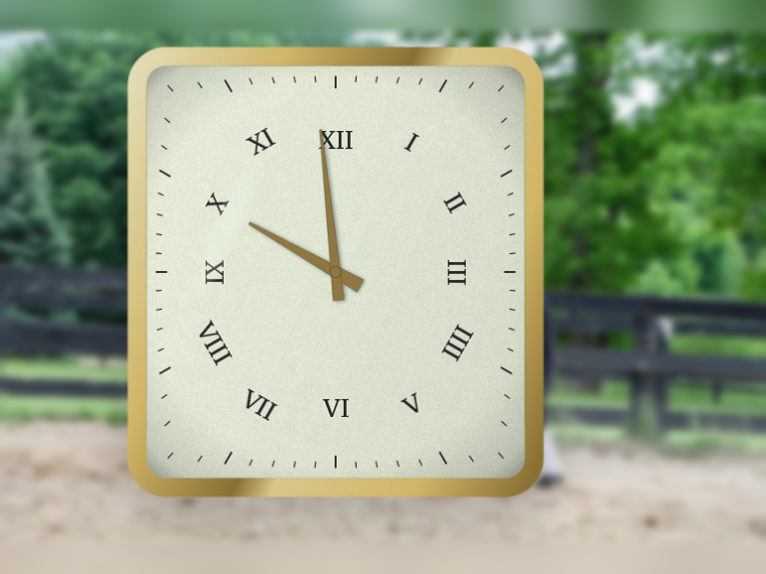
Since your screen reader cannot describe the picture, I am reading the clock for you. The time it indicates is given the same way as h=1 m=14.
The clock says h=9 m=59
